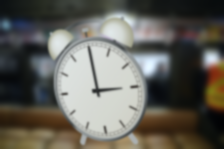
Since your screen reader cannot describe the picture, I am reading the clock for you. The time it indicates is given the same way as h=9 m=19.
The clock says h=3 m=0
